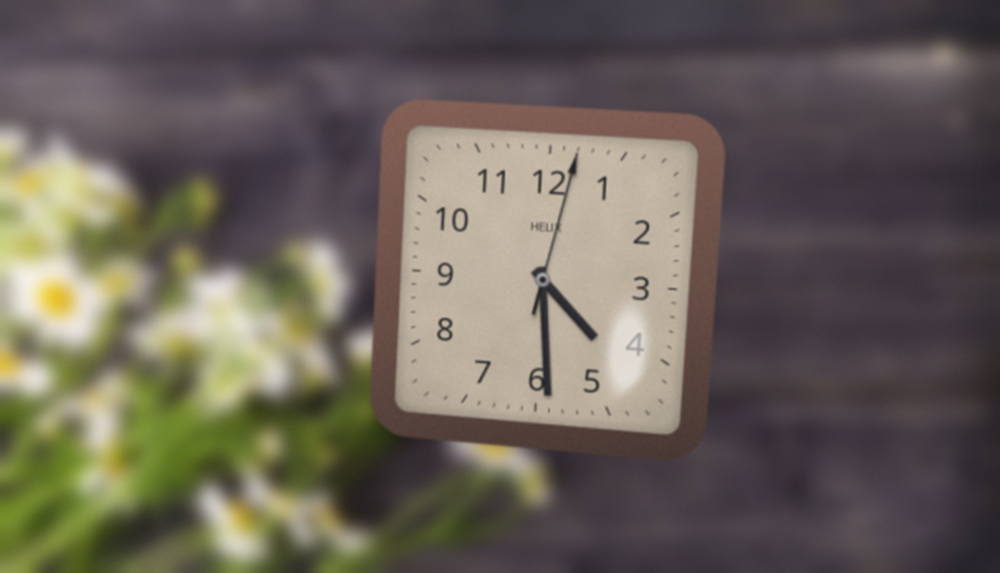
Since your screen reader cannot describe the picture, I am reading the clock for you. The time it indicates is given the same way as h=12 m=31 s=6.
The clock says h=4 m=29 s=2
